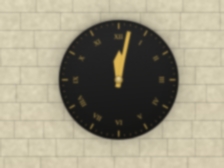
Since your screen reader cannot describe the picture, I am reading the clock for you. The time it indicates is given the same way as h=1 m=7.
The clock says h=12 m=2
